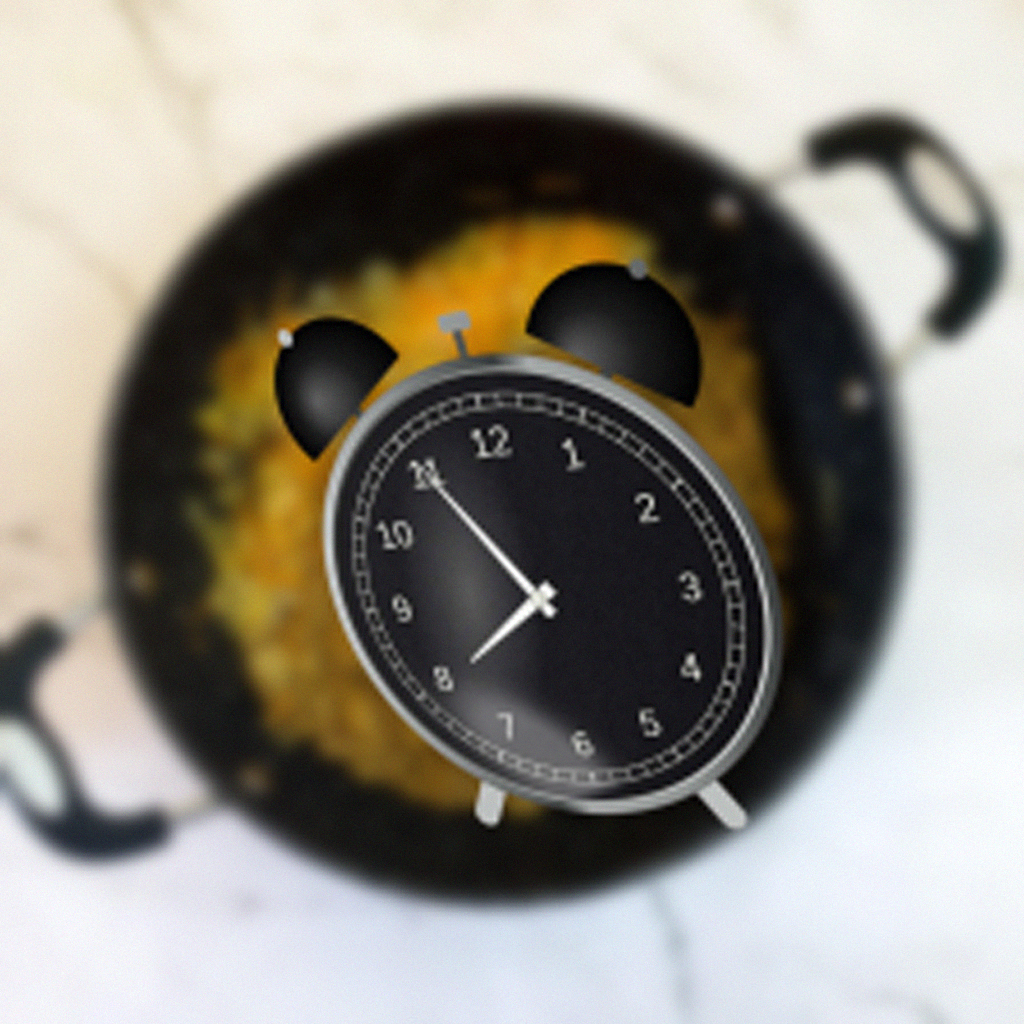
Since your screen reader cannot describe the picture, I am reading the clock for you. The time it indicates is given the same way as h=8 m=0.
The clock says h=7 m=55
